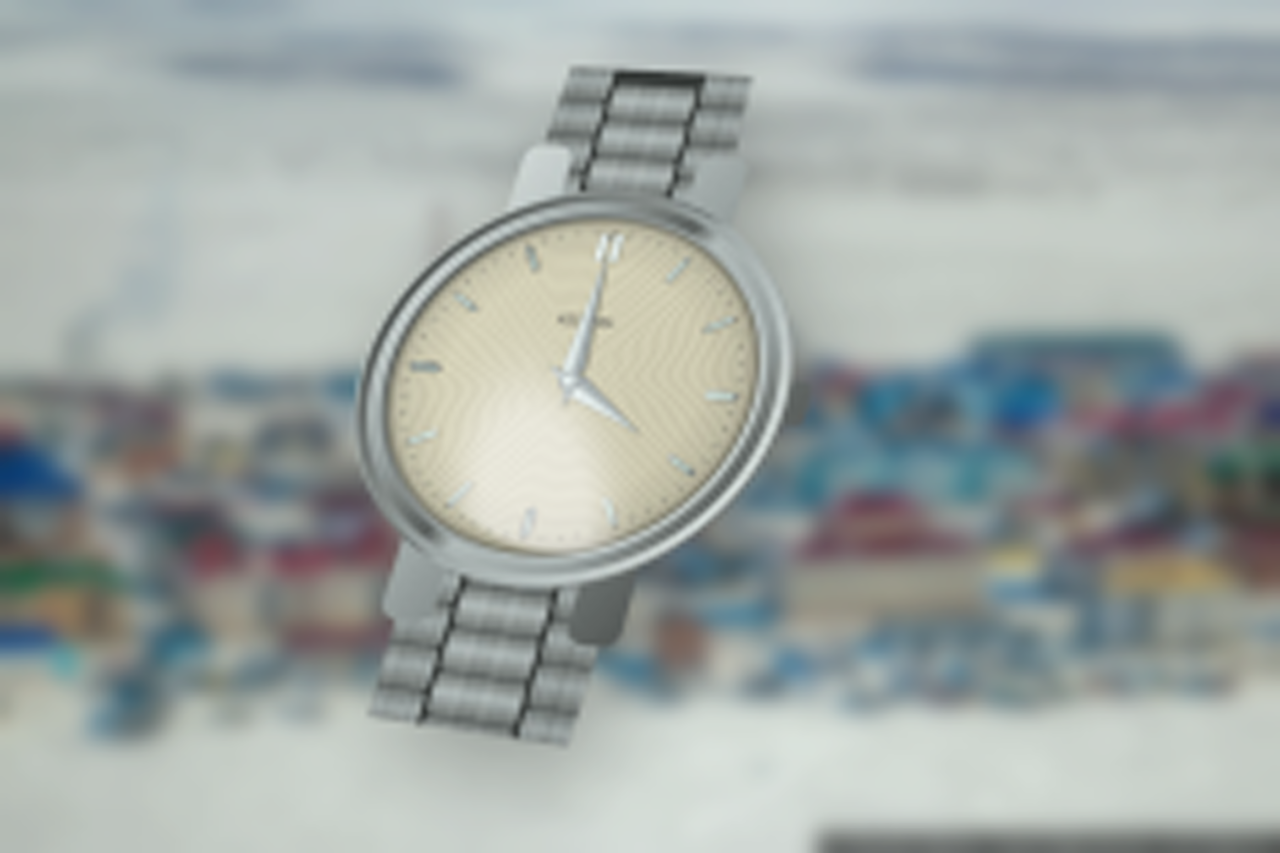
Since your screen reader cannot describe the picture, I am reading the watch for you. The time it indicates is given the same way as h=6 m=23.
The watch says h=4 m=0
